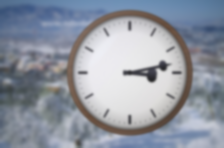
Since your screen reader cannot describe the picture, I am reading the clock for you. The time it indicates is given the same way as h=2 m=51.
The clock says h=3 m=13
